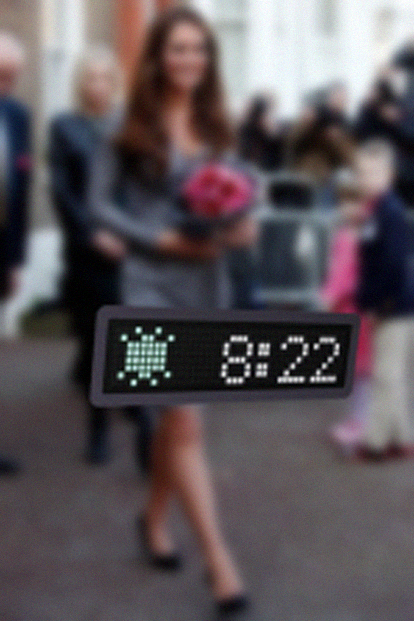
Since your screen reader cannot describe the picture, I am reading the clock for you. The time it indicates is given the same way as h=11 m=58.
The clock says h=8 m=22
